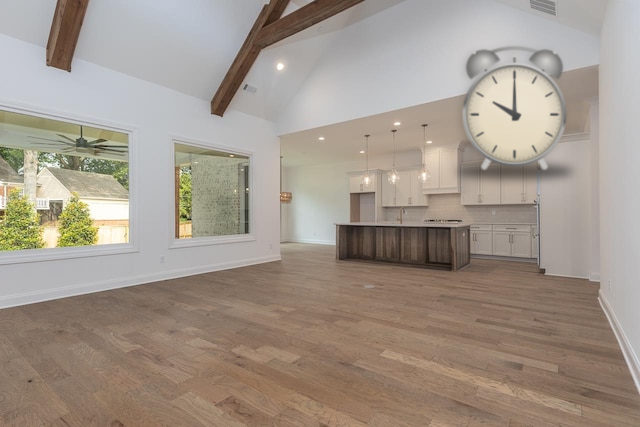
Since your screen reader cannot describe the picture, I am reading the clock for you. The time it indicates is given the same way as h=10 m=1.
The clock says h=10 m=0
